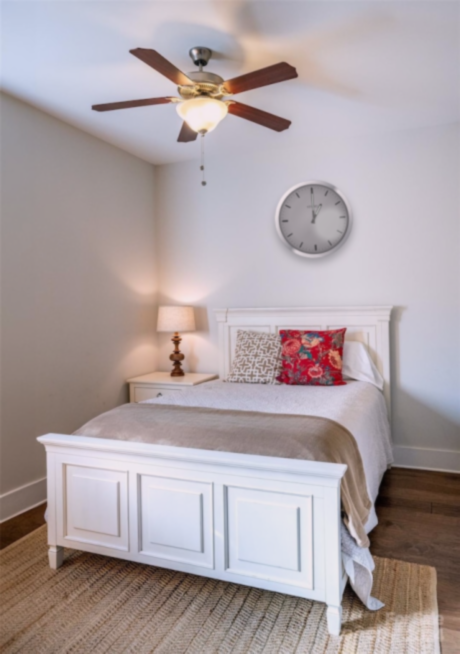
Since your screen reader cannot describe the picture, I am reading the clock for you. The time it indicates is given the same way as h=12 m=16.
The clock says h=1 m=0
